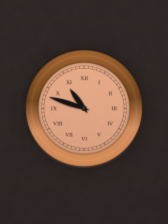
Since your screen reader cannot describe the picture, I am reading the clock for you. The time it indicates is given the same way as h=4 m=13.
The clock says h=10 m=48
